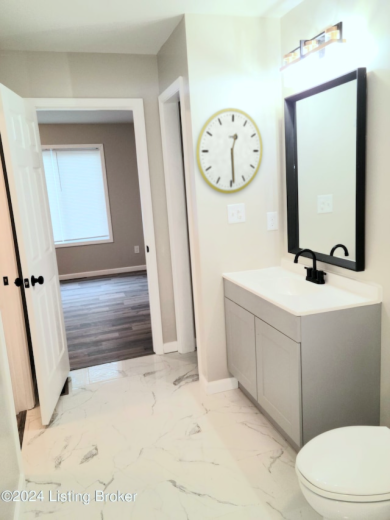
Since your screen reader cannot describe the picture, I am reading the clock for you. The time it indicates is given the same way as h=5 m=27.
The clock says h=12 m=29
